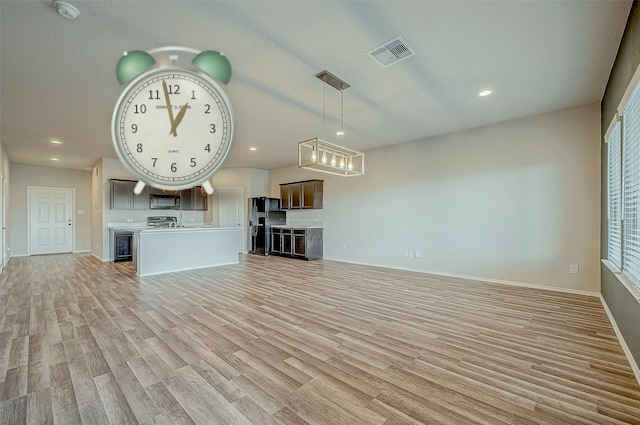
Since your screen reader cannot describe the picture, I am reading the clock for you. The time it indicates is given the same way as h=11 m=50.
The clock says h=12 m=58
